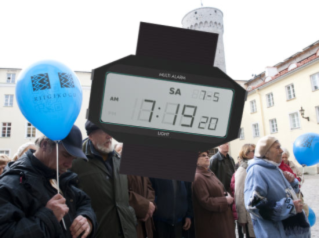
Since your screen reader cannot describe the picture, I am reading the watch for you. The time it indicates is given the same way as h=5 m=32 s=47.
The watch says h=7 m=19 s=20
